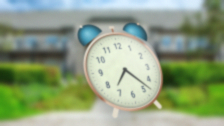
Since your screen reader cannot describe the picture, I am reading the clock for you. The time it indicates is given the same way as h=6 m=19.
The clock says h=7 m=23
